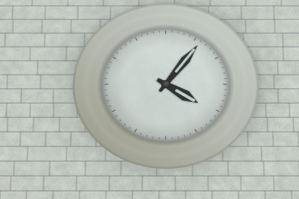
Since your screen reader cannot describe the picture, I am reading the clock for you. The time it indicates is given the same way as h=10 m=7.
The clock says h=4 m=6
